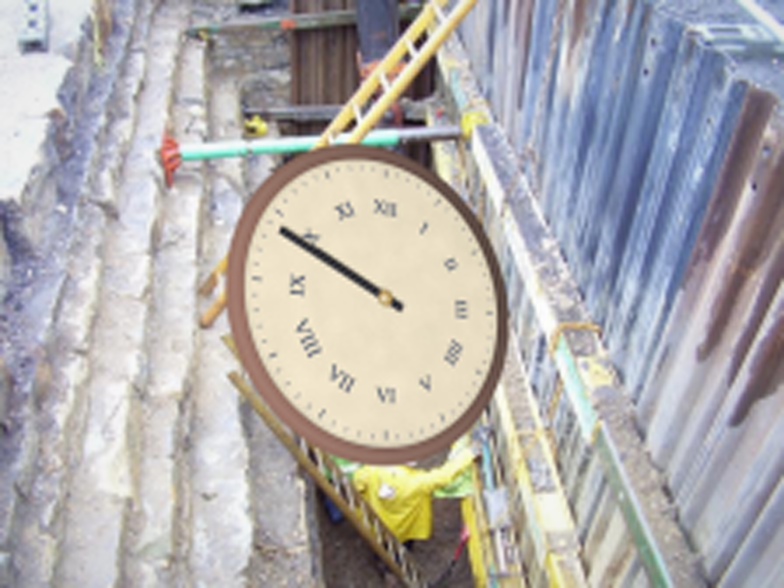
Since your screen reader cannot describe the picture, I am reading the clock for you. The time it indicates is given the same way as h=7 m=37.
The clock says h=9 m=49
